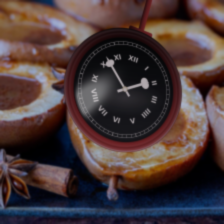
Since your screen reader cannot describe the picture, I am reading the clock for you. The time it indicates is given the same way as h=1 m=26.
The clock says h=1 m=52
